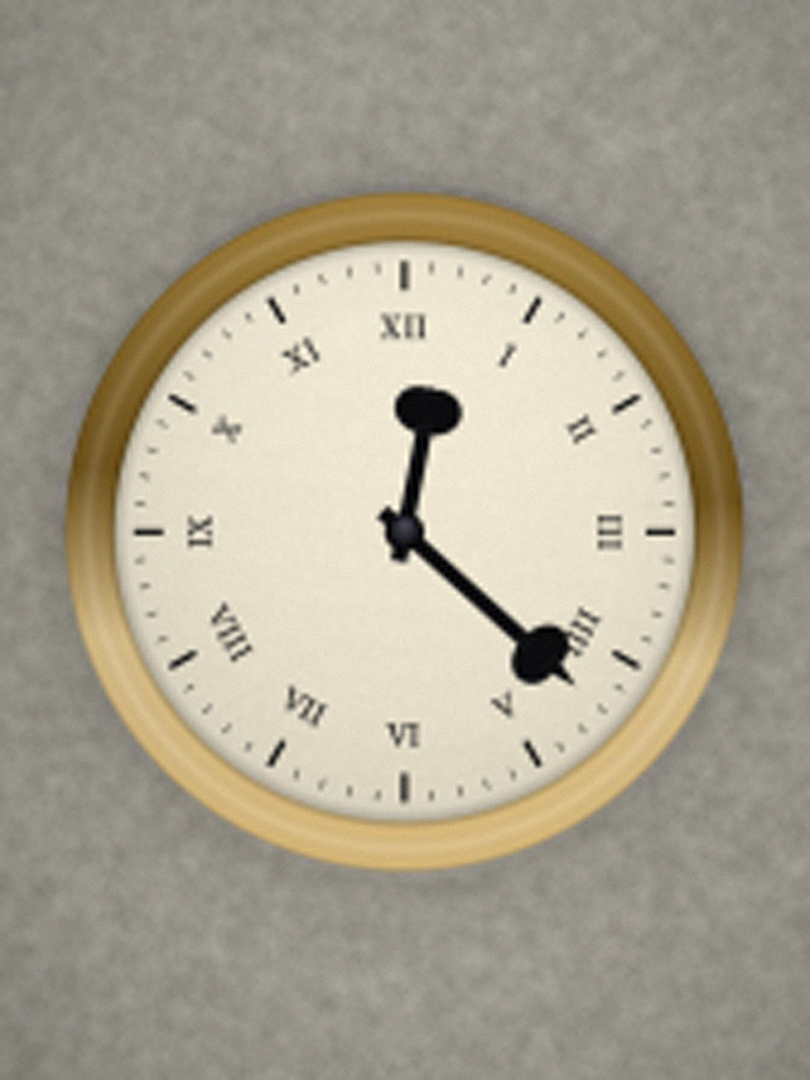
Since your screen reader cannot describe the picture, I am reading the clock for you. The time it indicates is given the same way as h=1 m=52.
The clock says h=12 m=22
